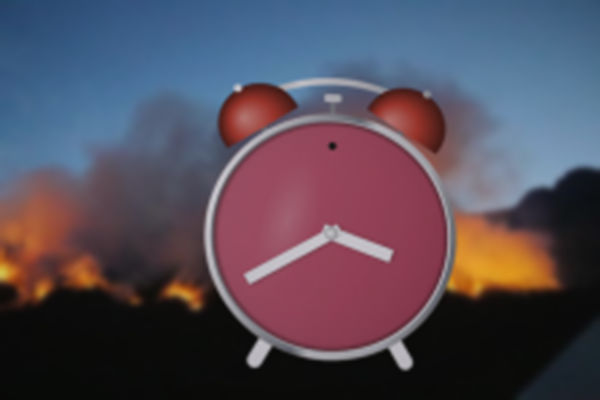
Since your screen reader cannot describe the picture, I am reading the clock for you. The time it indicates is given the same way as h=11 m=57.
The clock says h=3 m=40
